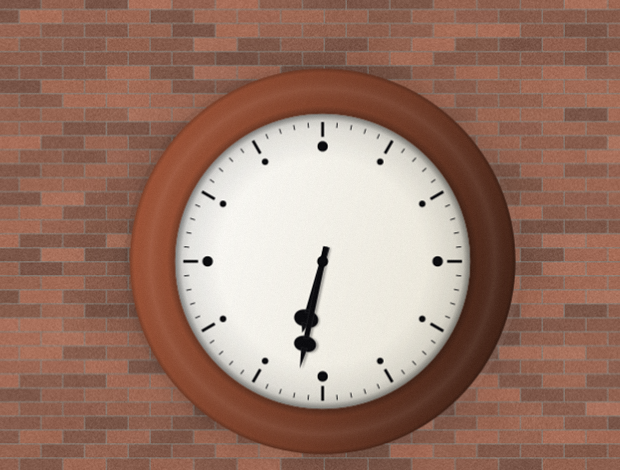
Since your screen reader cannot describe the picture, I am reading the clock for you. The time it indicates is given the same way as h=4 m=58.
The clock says h=6 m=32
